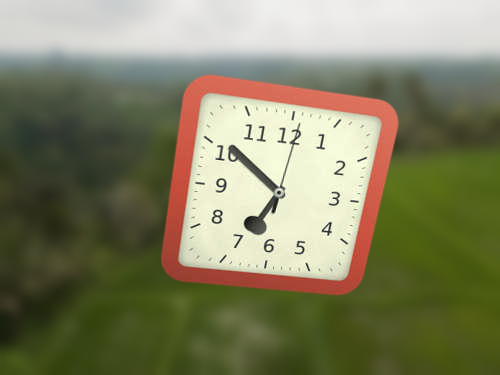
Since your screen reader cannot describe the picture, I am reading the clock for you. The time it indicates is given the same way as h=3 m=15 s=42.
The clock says h=6 m=51 s=1
